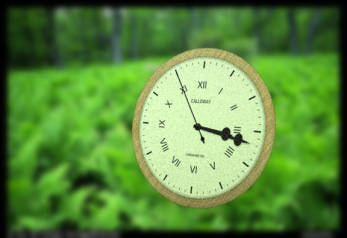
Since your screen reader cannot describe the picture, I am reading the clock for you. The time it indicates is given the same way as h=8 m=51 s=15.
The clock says h=3 m=16 s=55
